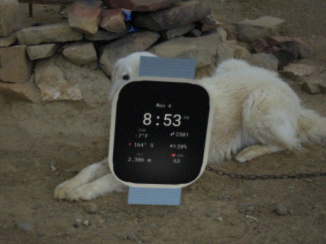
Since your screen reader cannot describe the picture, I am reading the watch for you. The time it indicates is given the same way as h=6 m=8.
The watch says h=8 m=53
